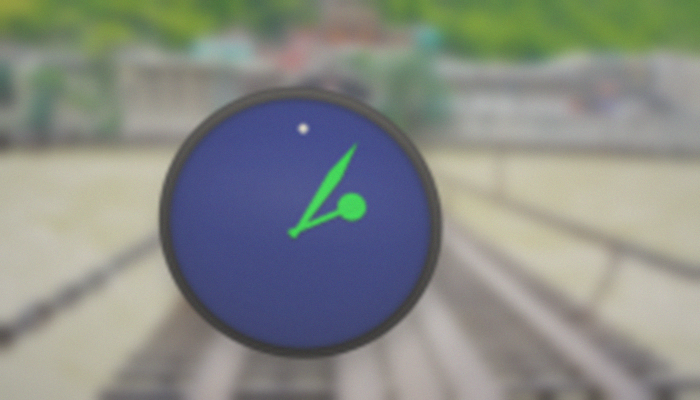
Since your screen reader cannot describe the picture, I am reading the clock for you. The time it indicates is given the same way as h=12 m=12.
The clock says h=2 m=5
